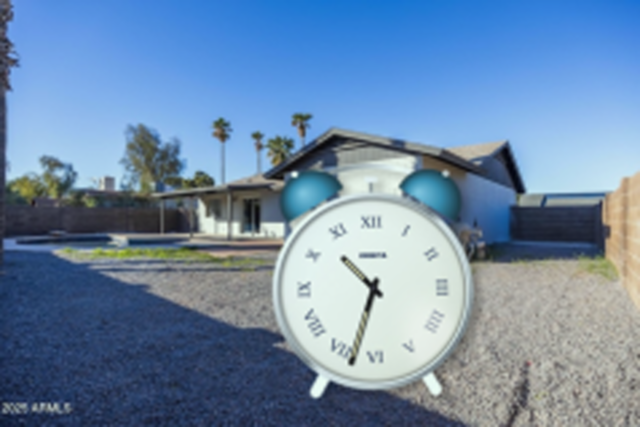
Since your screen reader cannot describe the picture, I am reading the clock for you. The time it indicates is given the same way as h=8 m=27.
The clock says h=10 m=33
